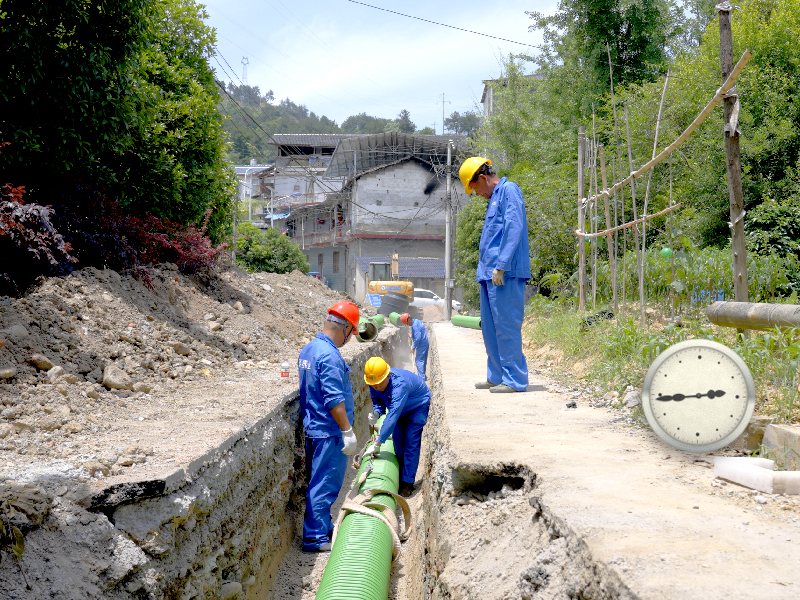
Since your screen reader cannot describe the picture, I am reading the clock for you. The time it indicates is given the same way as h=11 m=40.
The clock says h=2 m=44
